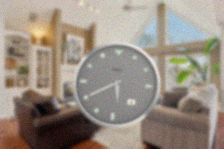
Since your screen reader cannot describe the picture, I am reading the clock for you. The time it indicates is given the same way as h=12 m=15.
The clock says h=5 m=40
